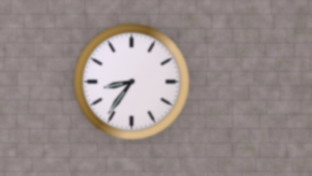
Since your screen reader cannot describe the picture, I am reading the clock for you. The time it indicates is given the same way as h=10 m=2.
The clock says h=8 m=36
